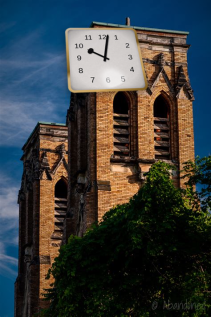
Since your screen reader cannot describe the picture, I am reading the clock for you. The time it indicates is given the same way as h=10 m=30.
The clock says h=10 m=2
